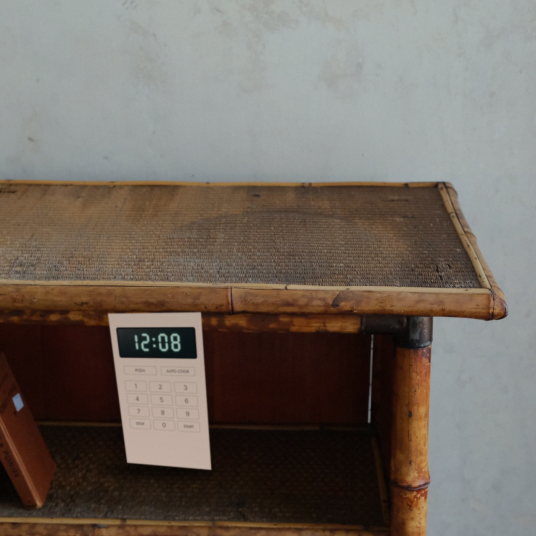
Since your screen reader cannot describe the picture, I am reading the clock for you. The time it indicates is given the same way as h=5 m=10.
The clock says h=12 m=8
